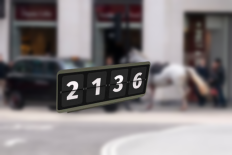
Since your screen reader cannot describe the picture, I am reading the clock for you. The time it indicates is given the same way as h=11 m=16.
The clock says h=21 m=36
